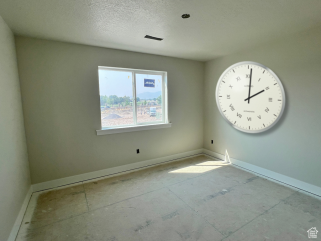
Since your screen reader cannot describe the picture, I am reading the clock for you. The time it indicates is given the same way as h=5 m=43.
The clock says h=2 m=1
